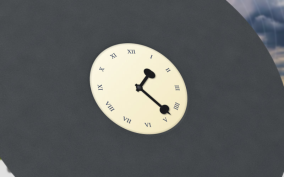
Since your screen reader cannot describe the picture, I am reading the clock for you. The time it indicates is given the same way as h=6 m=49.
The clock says h=1 m=23
